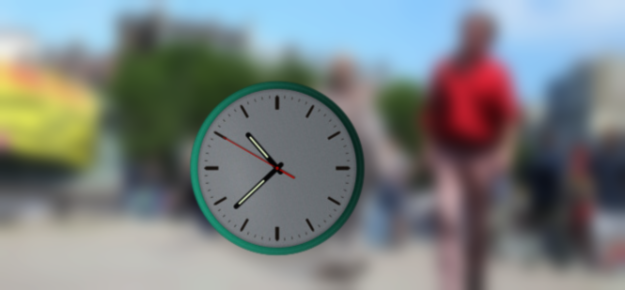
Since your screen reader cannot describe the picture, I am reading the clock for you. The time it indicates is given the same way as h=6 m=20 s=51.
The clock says h=10 m=37 s=50
